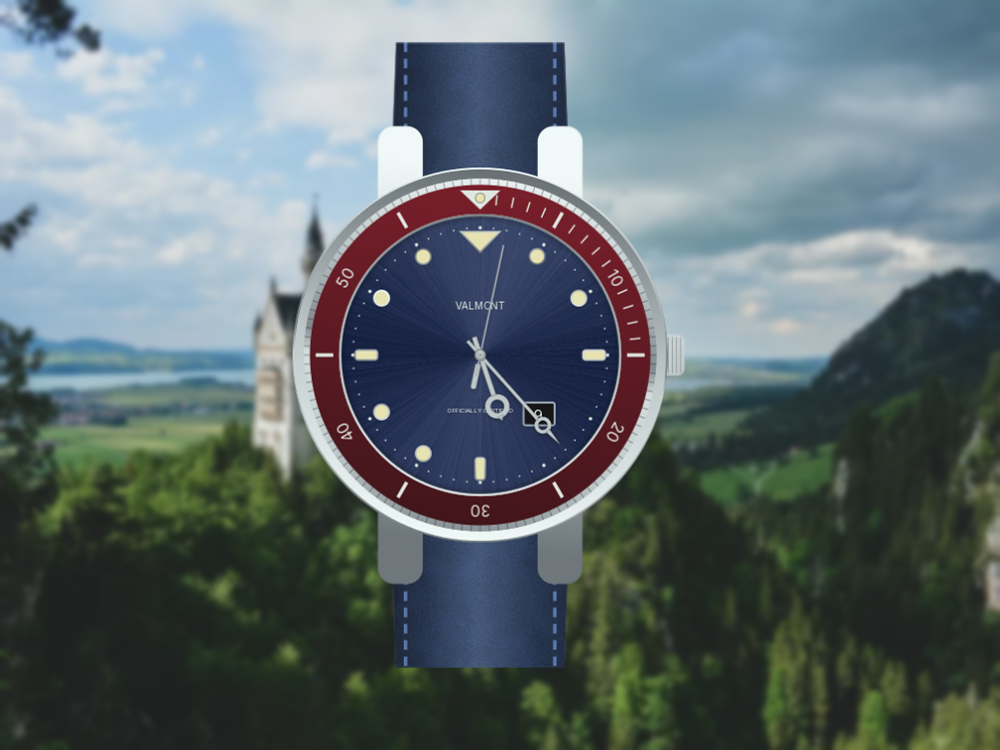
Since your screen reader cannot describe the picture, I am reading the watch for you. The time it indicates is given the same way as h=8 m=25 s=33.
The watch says h=5 m=23 s=2
